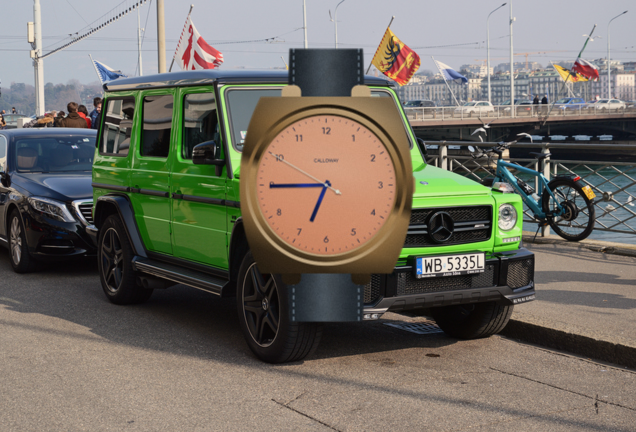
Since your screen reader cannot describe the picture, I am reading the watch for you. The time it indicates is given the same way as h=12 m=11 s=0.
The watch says h=6 m=44 s=50
